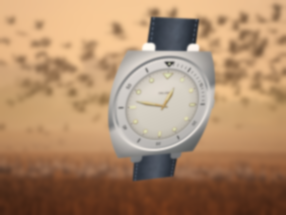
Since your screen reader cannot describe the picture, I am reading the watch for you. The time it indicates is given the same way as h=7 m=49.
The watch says h=12 m=47
